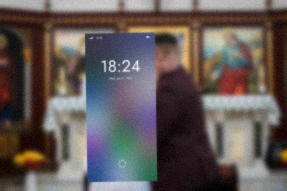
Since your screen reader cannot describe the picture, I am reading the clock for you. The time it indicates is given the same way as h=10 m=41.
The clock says h=18 m=24
